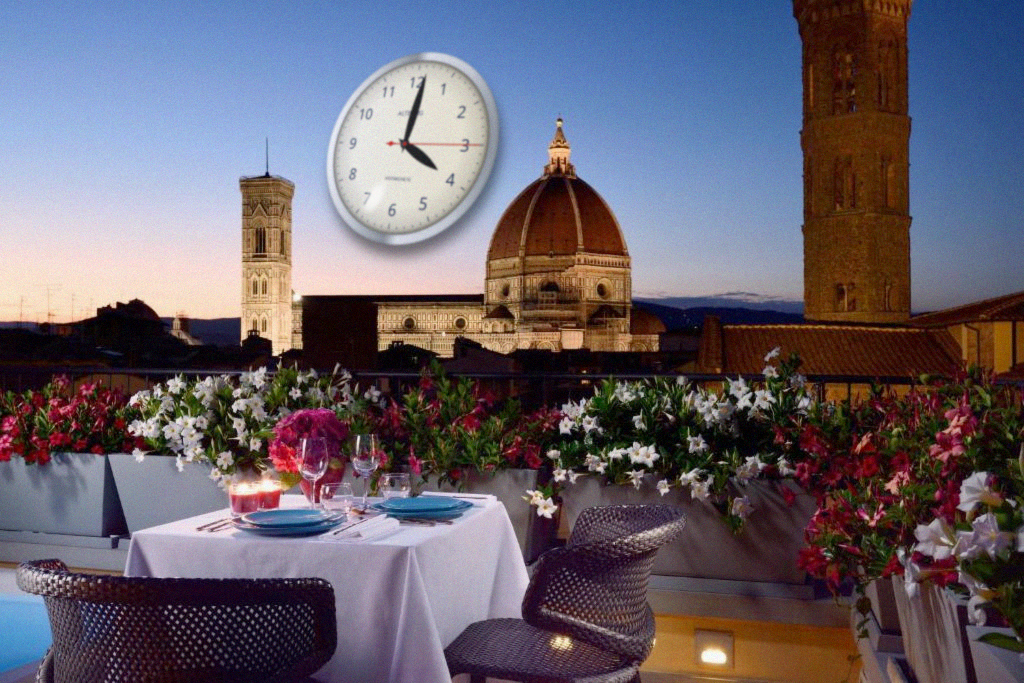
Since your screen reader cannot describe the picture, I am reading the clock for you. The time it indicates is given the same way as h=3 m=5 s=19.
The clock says h=4 m=1 s=15
